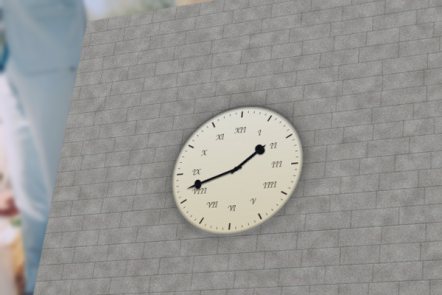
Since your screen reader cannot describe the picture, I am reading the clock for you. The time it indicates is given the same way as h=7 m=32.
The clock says h=1 m=42
